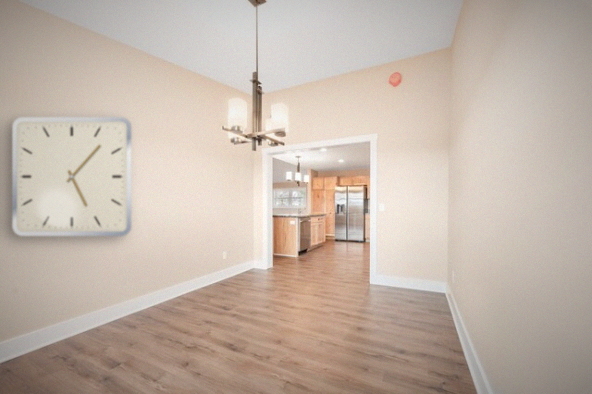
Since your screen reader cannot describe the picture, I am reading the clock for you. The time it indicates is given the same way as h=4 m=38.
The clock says h=5 m=7
